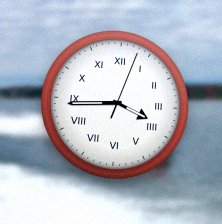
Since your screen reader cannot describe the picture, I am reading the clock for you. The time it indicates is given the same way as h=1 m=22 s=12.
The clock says h=3 m=44 s=3
